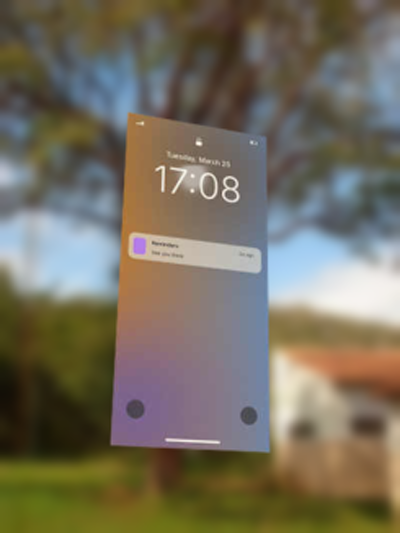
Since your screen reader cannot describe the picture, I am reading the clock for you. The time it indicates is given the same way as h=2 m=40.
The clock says h=17 m=8
